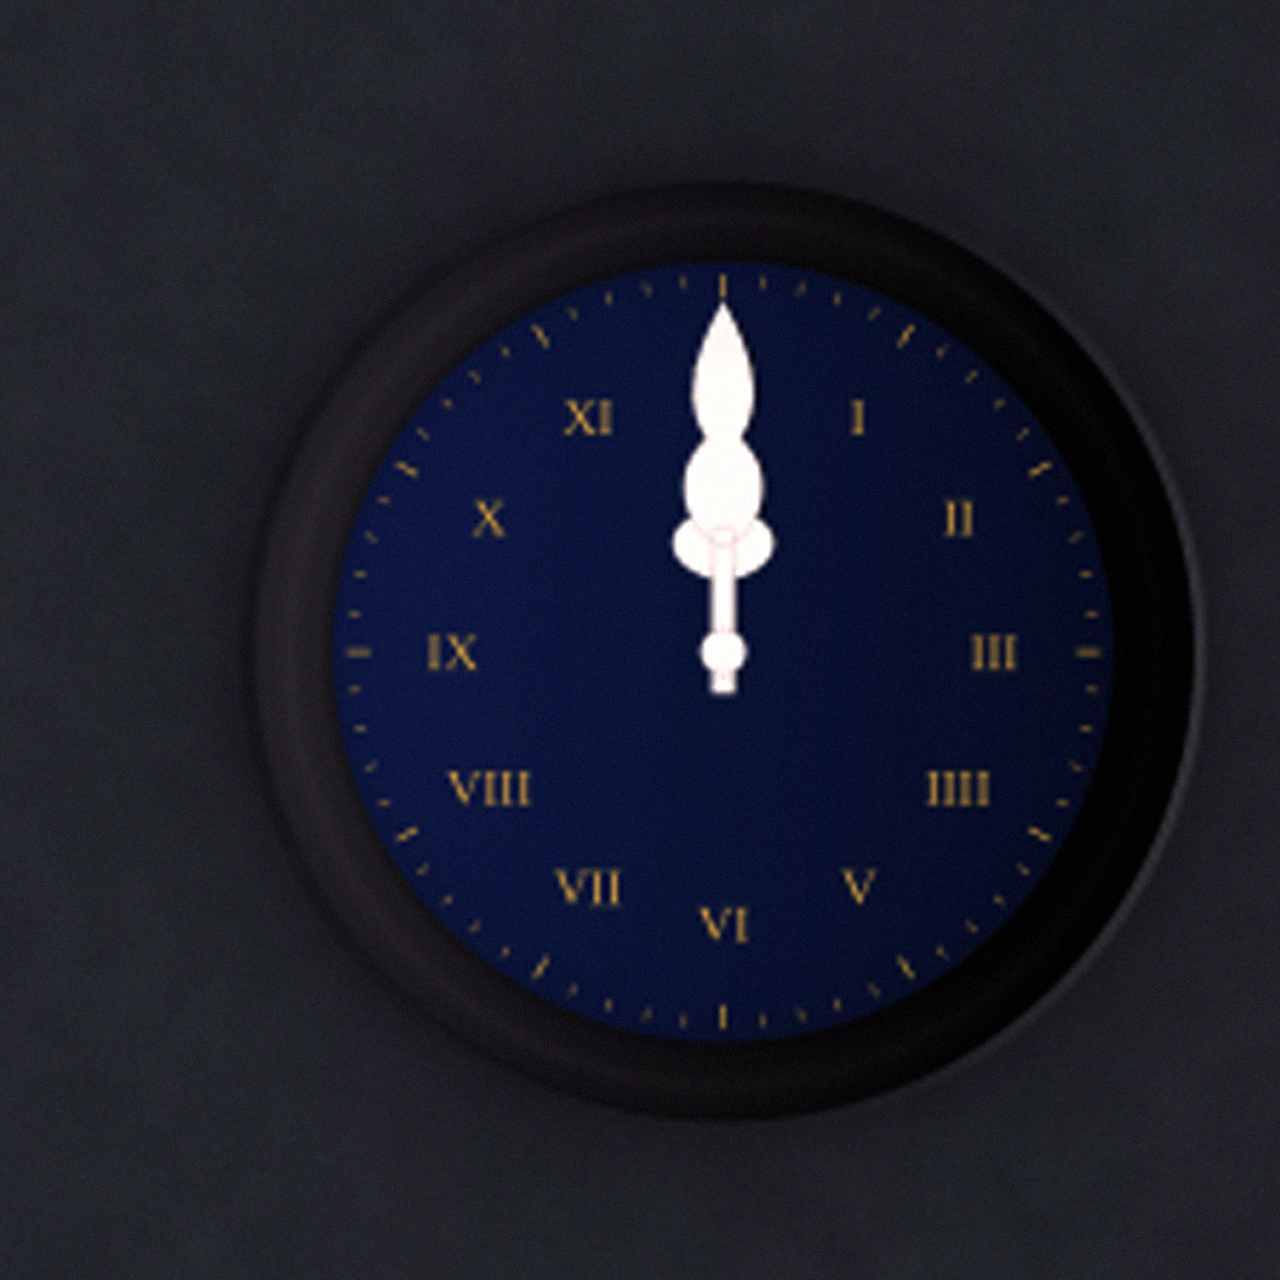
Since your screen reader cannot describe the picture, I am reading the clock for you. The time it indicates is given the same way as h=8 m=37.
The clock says h=12 m=0
